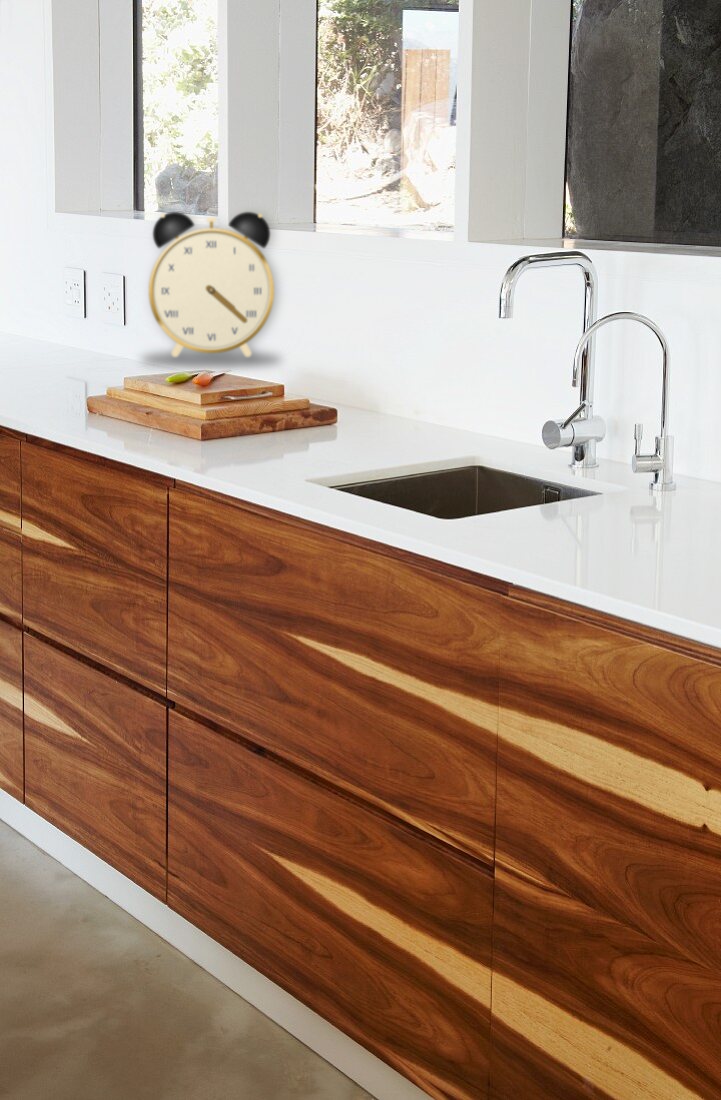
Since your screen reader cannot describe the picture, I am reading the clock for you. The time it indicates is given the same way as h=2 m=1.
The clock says h=4 m=22
